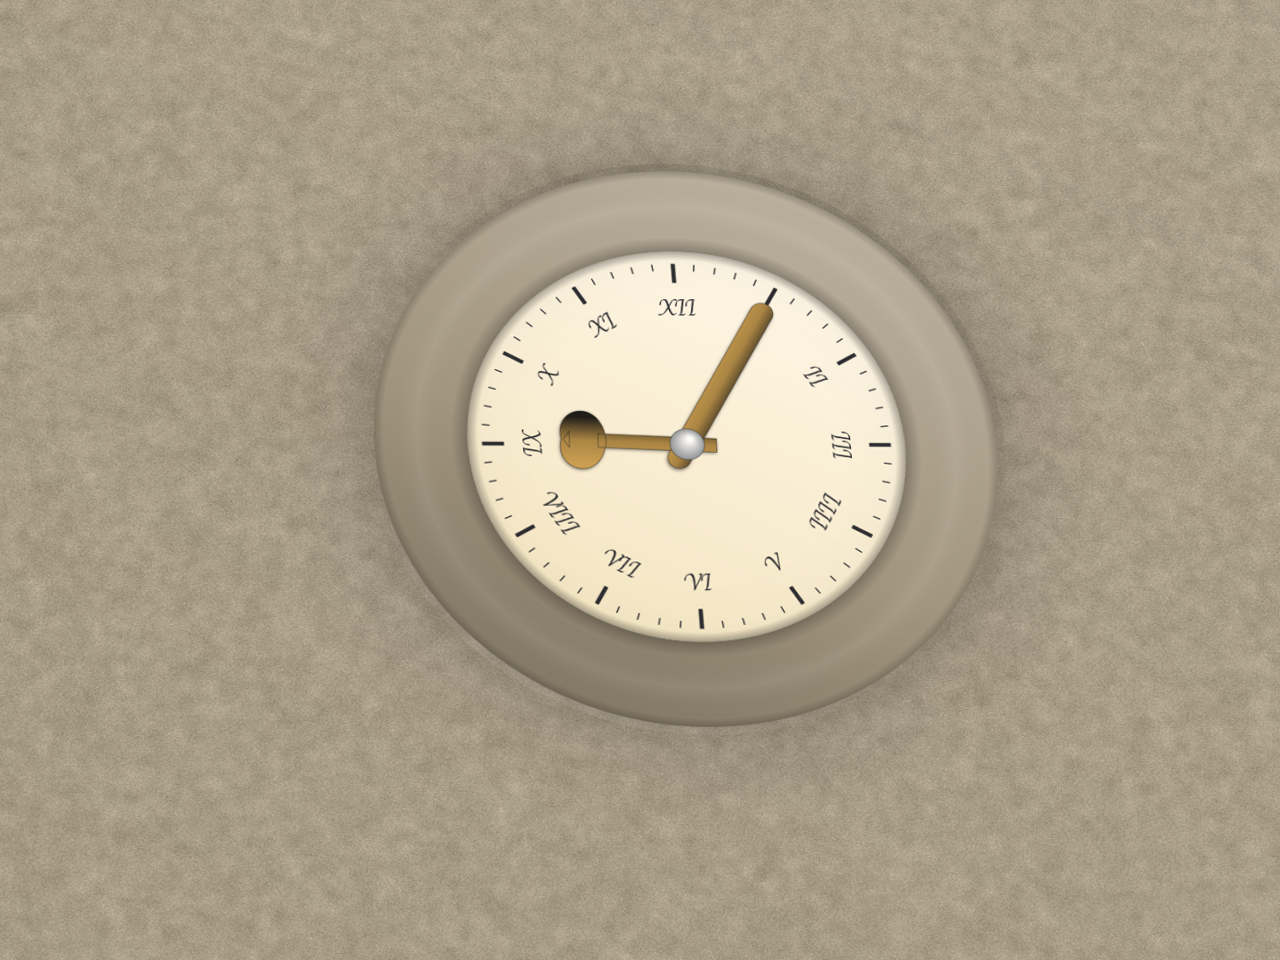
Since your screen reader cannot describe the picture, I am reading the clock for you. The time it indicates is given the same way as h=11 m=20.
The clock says h=9 m=5
